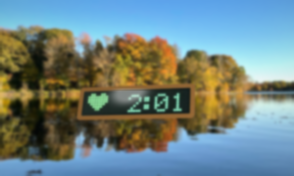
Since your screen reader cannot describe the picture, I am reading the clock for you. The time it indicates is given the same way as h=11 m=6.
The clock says h=2 m=1
